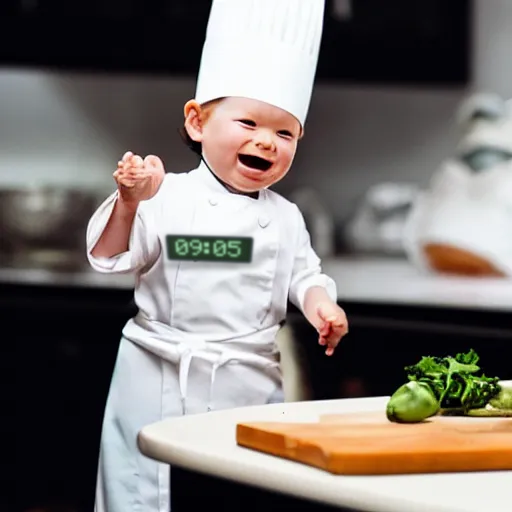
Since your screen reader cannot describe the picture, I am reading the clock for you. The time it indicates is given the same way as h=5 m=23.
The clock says h=9 m=5
